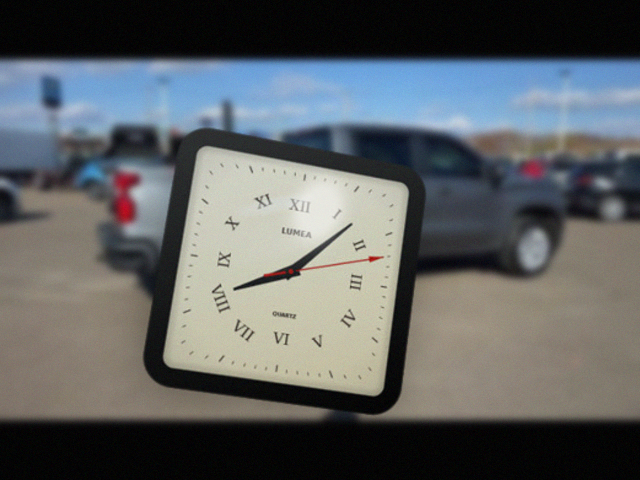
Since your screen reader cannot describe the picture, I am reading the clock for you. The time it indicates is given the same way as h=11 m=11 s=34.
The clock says h=8 m=7 s=12
